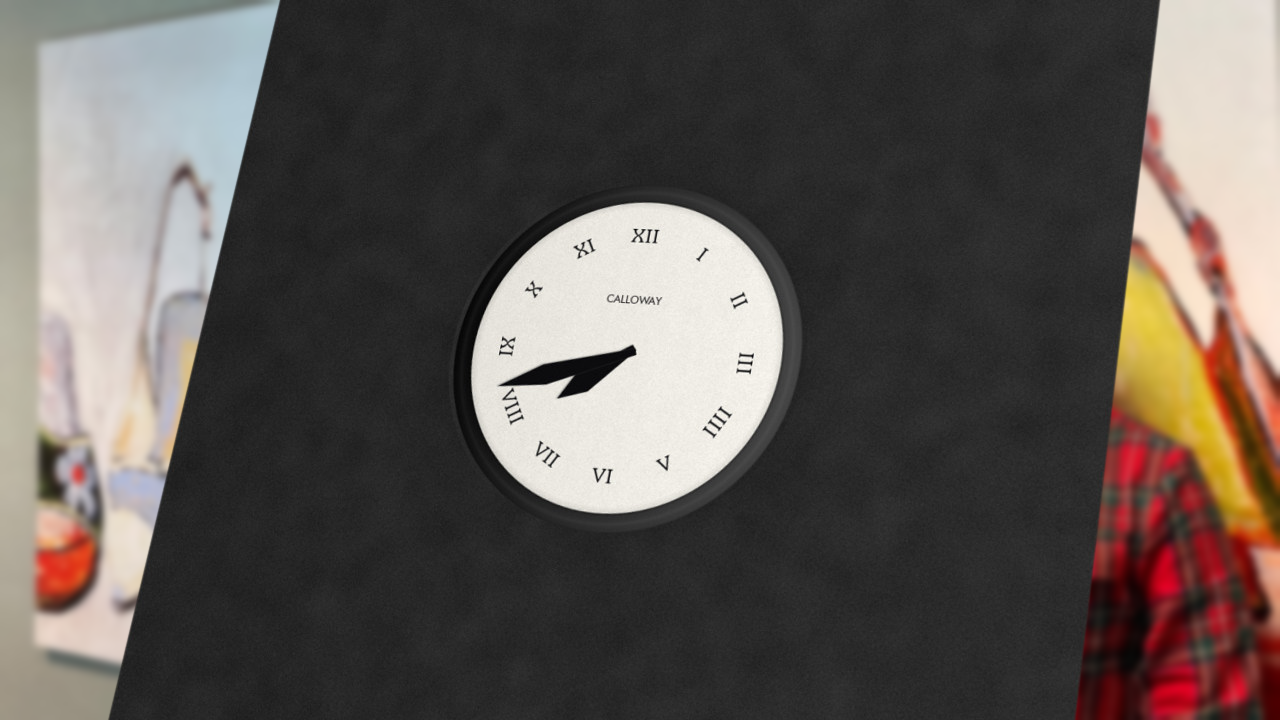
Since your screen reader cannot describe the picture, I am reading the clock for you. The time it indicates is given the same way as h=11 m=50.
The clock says h=7 m=42
